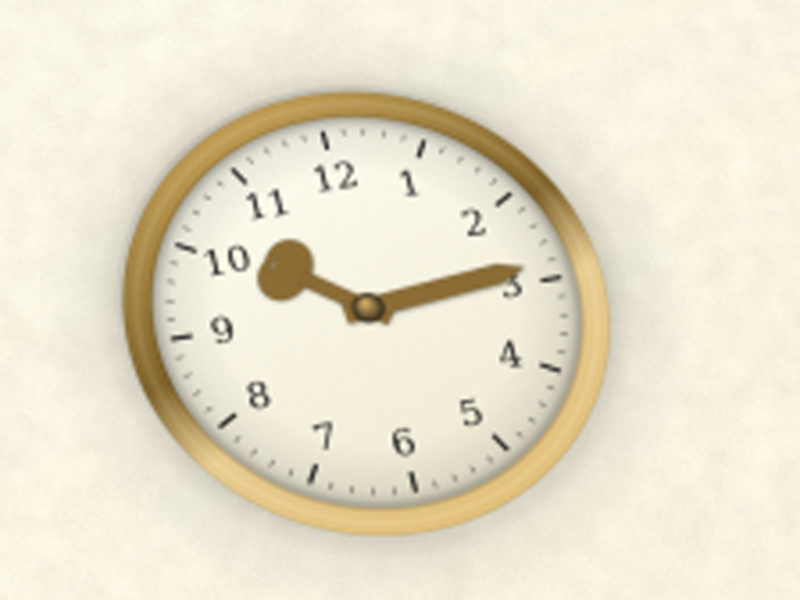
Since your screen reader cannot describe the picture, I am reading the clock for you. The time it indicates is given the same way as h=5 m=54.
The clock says h=10 m=14
